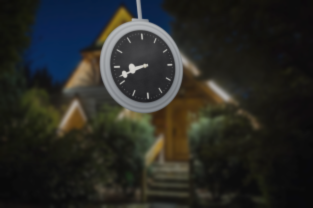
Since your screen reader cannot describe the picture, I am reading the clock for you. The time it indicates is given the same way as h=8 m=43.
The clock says h=8 m=42
